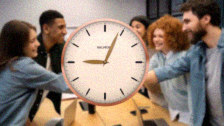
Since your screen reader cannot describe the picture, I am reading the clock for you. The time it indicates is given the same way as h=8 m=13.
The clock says h=9 m=4
